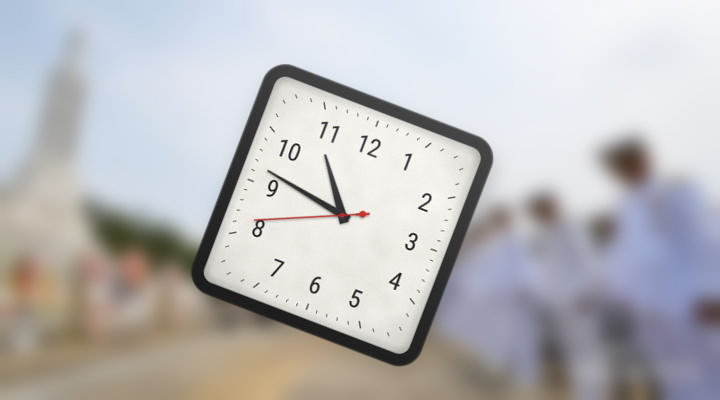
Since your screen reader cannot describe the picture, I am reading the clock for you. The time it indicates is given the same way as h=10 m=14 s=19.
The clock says h=10 m=46 s=41
